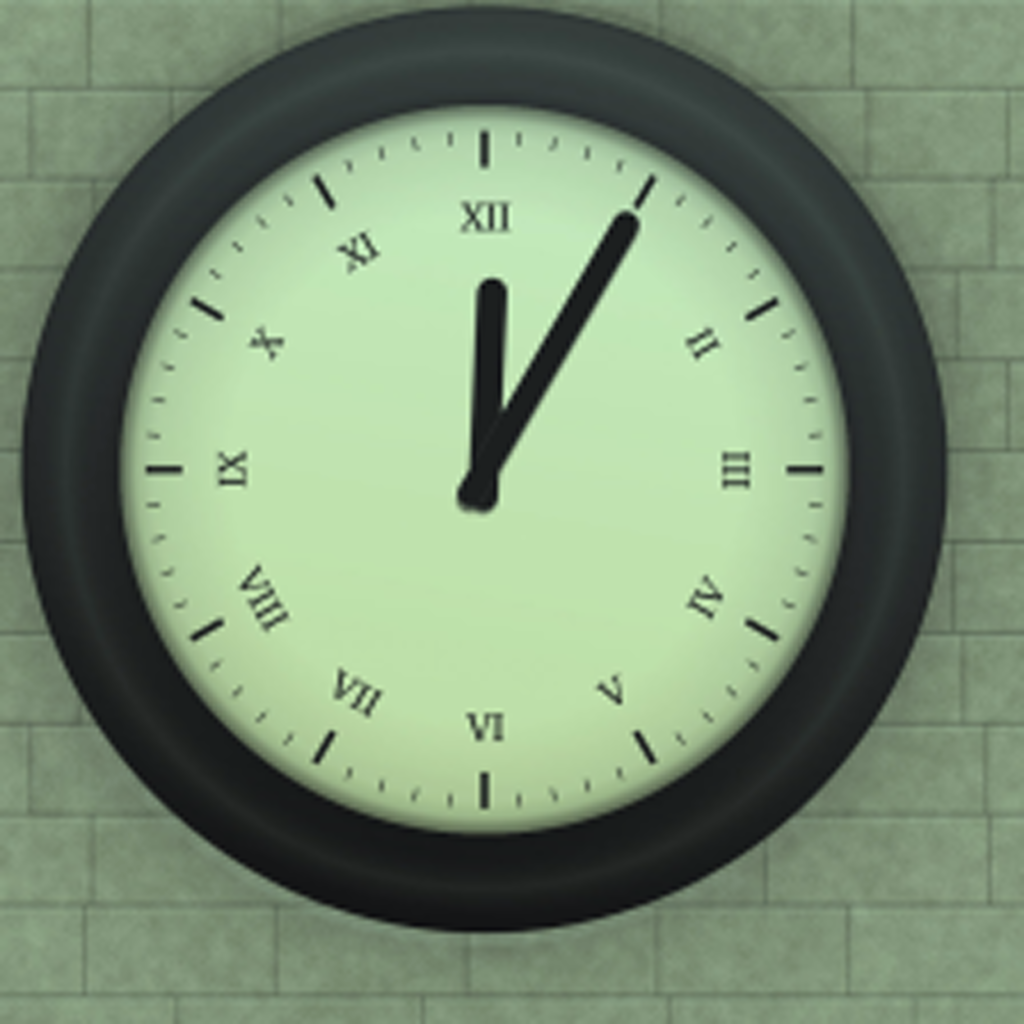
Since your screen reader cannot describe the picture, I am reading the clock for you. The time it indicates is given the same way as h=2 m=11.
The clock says h=12 m=5
